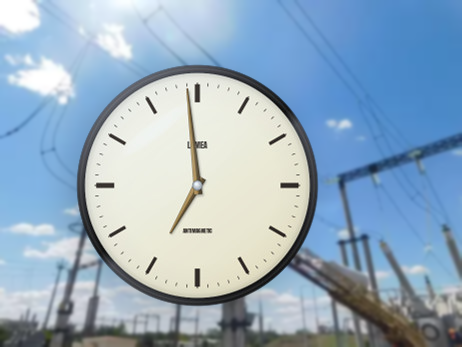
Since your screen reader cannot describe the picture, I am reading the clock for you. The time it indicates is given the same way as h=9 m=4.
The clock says h=6 m=59
